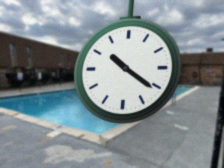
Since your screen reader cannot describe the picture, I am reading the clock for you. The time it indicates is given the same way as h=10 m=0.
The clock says h=10 m=21
